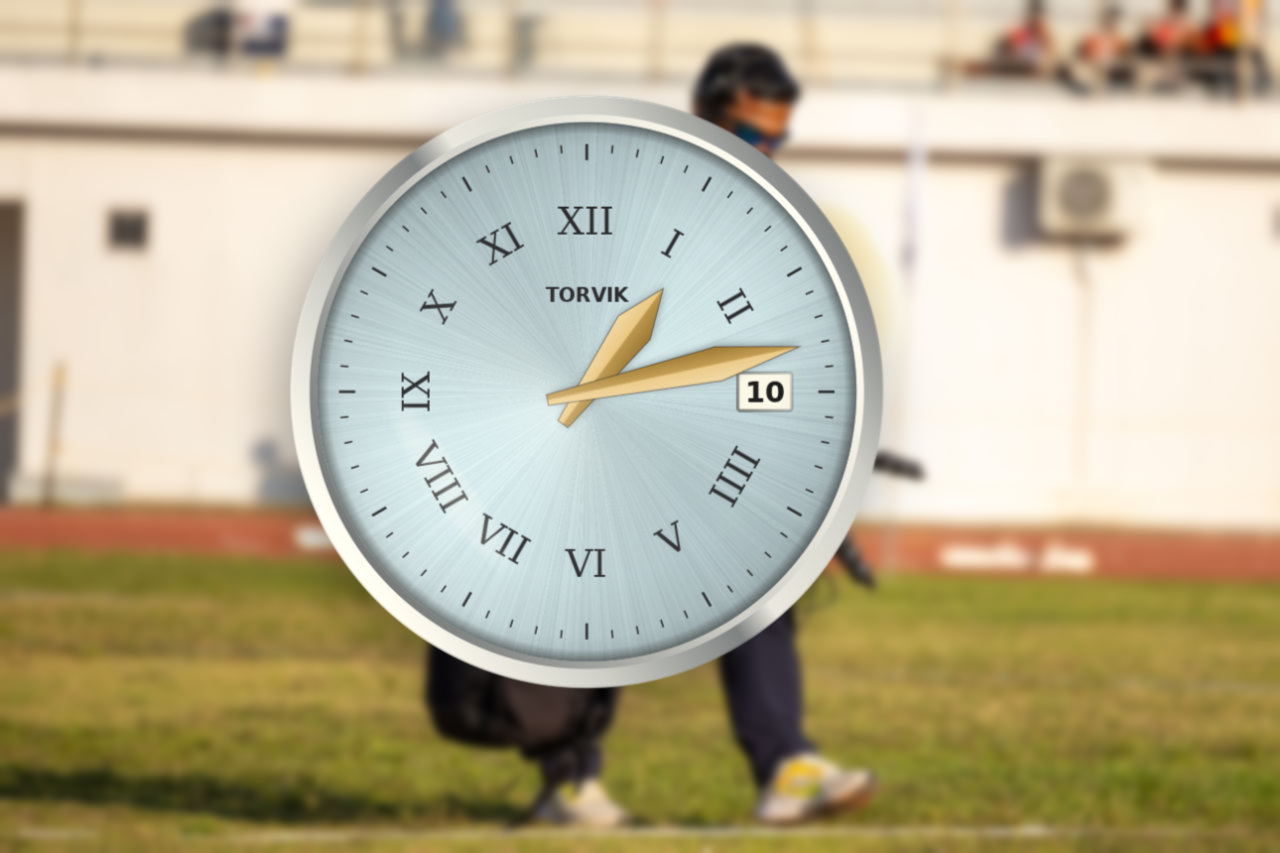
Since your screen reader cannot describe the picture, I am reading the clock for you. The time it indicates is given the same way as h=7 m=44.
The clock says h=1 m=13
